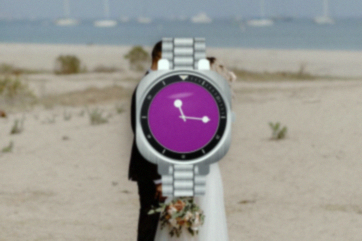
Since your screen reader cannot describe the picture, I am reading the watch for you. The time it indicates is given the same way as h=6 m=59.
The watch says h=11 m=16
